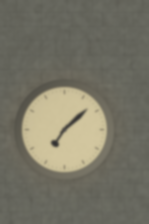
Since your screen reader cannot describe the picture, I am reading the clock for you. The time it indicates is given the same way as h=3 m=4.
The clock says h=7 m=8
